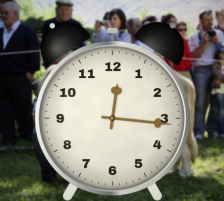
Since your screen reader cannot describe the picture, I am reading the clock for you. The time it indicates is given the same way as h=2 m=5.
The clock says h=12 m=16
